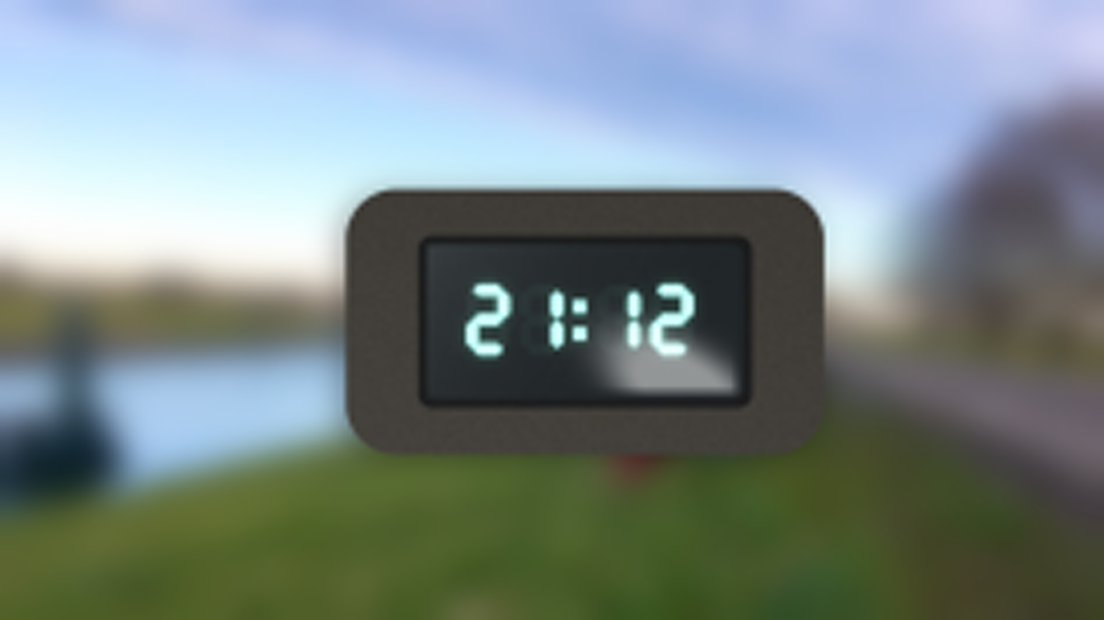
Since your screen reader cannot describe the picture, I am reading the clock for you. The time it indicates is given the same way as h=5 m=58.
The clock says h=21 m=12
